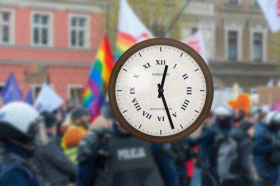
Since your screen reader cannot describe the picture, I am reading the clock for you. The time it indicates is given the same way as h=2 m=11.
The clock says h=12 m=27
